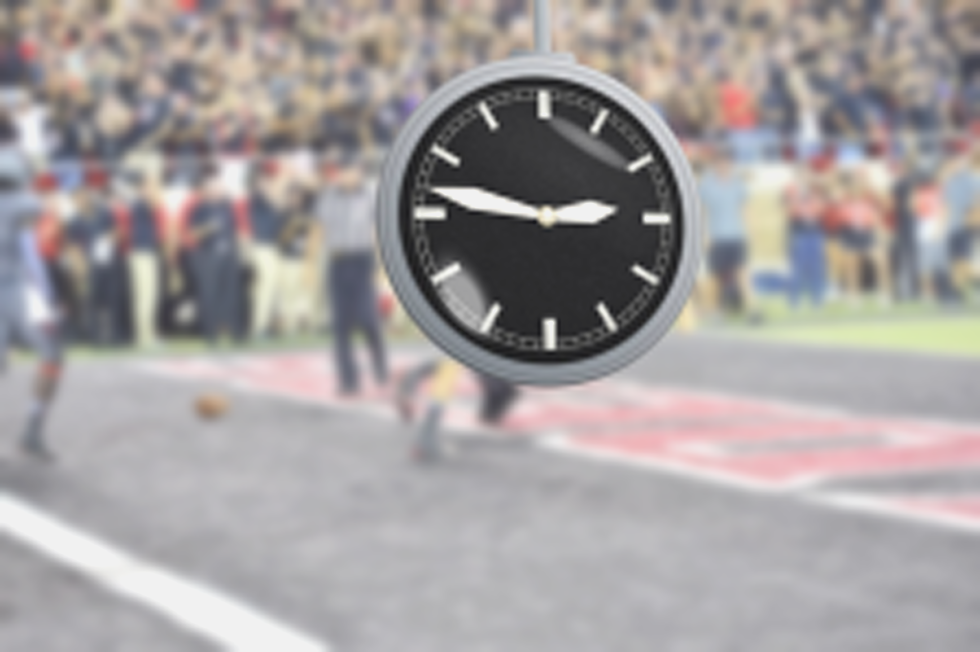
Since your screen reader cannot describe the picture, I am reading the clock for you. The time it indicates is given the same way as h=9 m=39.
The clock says h=2 m=47
